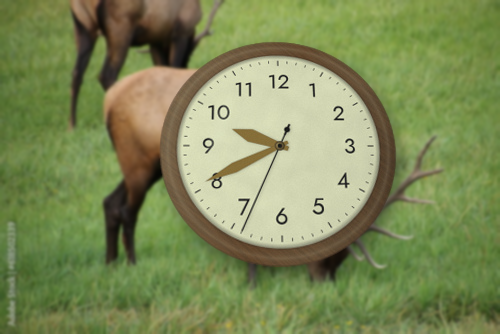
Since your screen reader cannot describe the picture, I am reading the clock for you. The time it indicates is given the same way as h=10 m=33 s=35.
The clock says h=9 m=40 s=34
